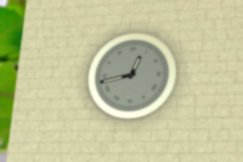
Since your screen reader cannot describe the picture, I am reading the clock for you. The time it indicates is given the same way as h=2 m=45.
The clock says h=12 m=43
